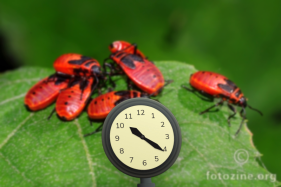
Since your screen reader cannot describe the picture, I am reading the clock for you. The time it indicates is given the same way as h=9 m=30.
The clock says h=10 m=21
